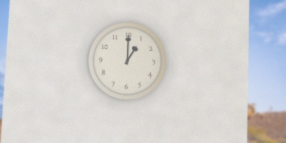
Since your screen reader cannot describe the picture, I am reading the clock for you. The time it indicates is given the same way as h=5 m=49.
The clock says h=1 m=0
